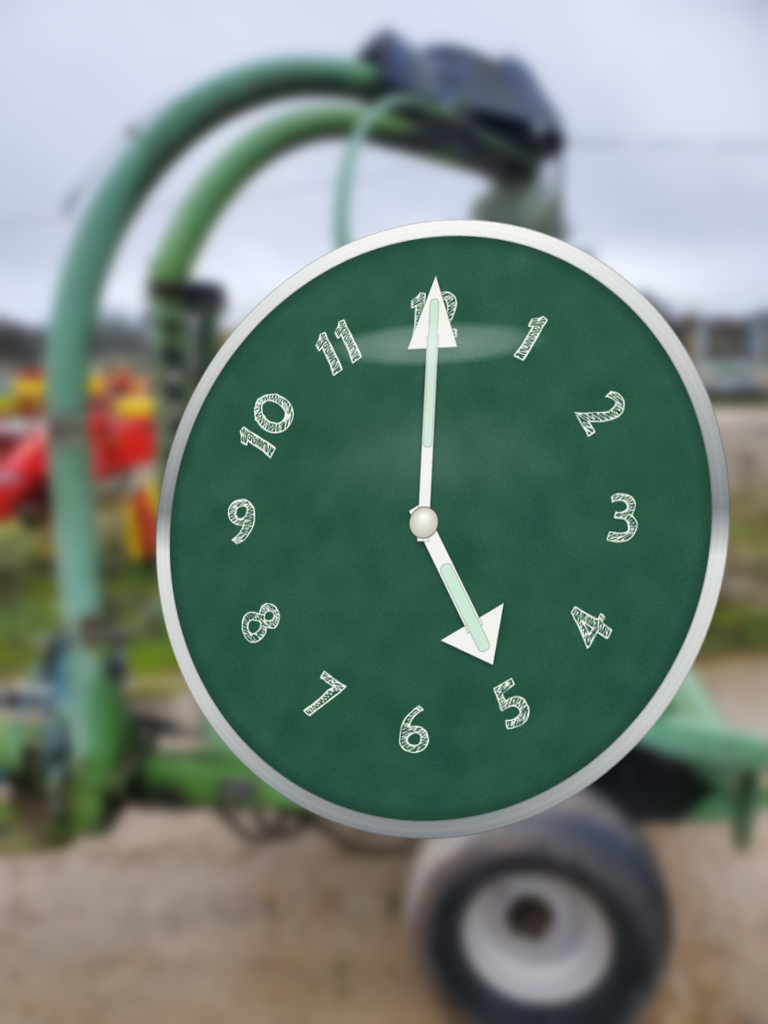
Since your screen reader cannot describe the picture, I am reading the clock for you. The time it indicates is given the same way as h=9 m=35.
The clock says h=5 m=0
